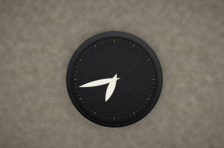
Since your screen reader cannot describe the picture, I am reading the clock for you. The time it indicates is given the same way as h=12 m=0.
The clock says h=6 m=43
